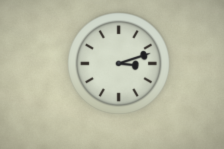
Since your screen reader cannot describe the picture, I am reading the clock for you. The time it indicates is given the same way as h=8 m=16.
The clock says h=3 m=12
